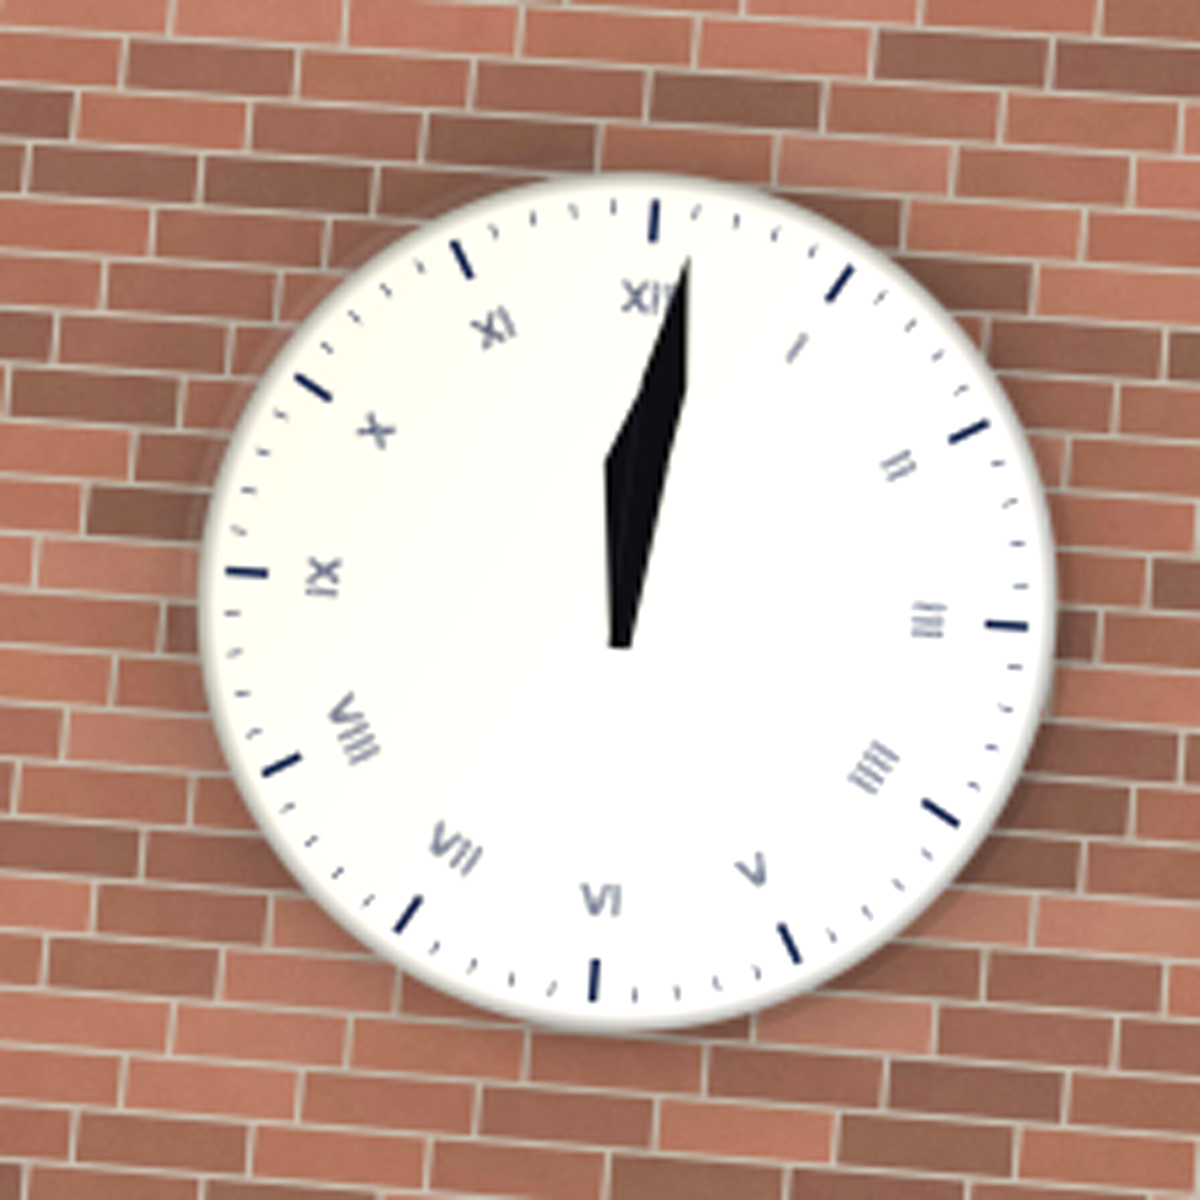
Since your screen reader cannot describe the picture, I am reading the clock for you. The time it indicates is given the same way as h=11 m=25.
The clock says h=12 m=1
